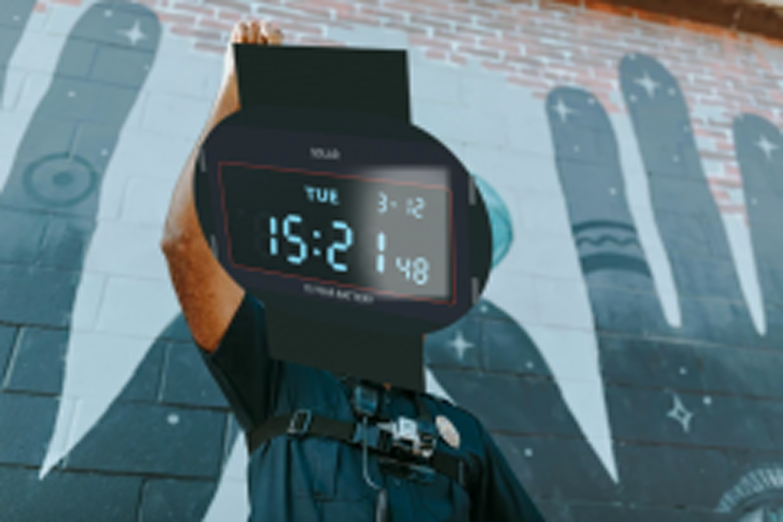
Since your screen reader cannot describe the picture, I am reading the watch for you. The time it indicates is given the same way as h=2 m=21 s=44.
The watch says h=15 m=21 s=48
